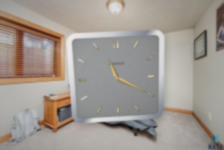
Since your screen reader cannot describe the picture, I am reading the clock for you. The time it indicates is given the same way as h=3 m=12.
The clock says h=11 m=20
